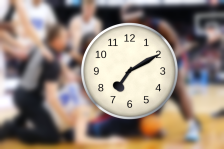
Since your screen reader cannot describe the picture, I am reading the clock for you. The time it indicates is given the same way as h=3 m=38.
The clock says h=7 m=10
